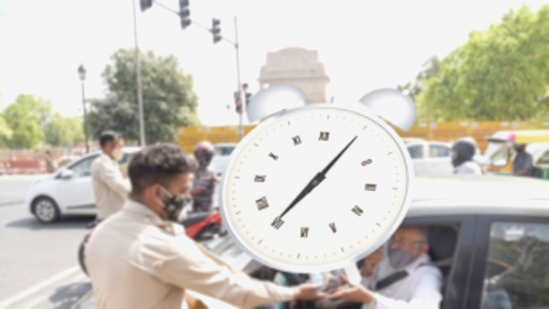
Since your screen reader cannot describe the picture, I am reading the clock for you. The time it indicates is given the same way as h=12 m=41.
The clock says h=7 m=5
